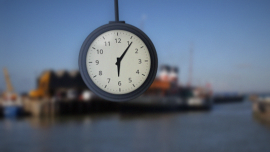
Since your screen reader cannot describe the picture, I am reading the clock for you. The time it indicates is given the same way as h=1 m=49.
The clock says h=6 m=6
